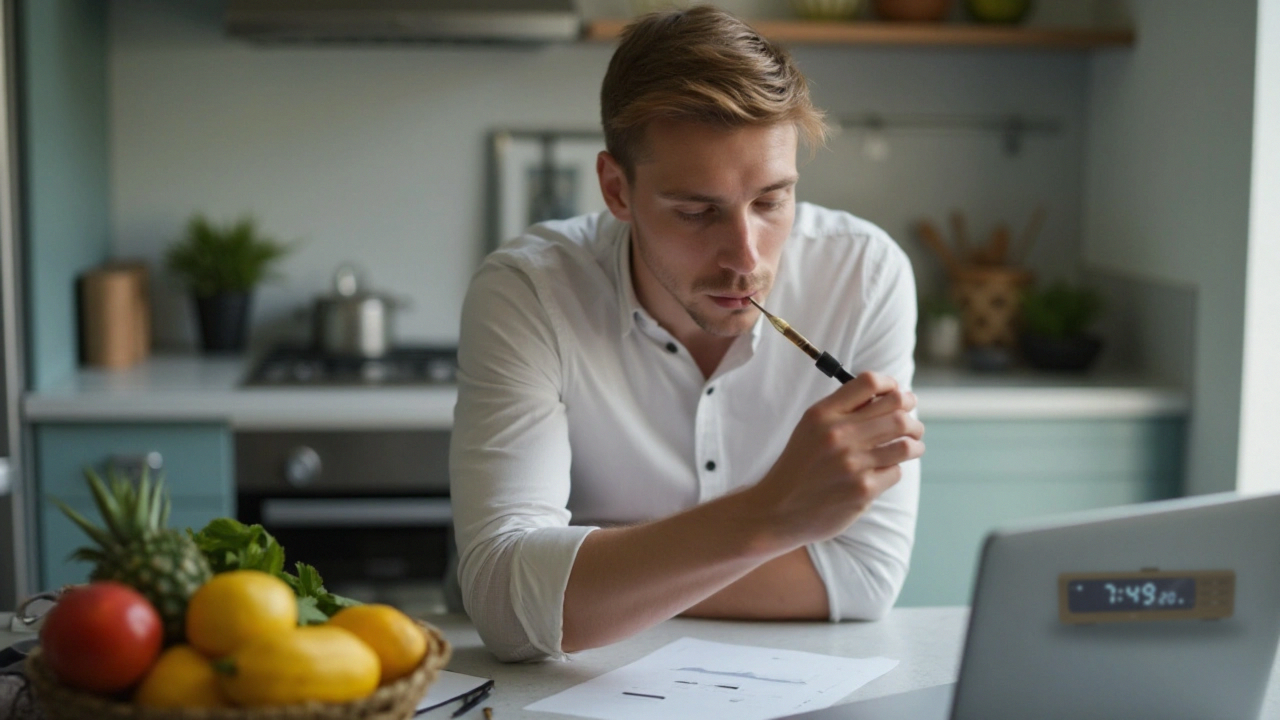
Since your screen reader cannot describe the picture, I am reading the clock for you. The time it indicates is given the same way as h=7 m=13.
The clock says h=7 m=49
